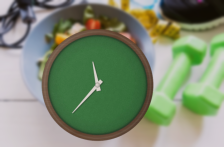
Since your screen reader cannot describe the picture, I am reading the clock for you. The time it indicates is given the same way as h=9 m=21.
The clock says h=11 m=37
